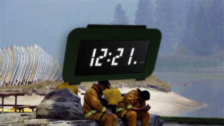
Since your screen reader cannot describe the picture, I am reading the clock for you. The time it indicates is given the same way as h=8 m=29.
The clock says h=12 m=21
